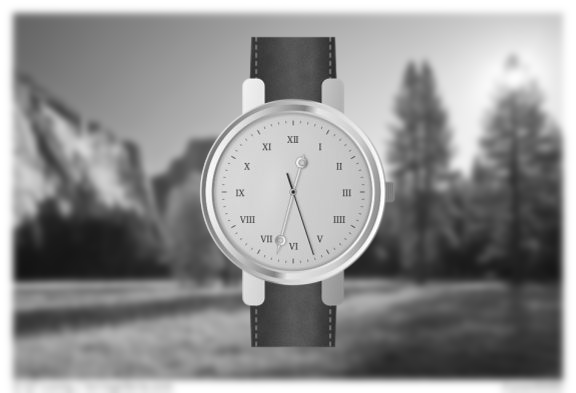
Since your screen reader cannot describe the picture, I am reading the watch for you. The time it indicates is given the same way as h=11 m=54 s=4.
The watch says h=12 m=32 s=27
